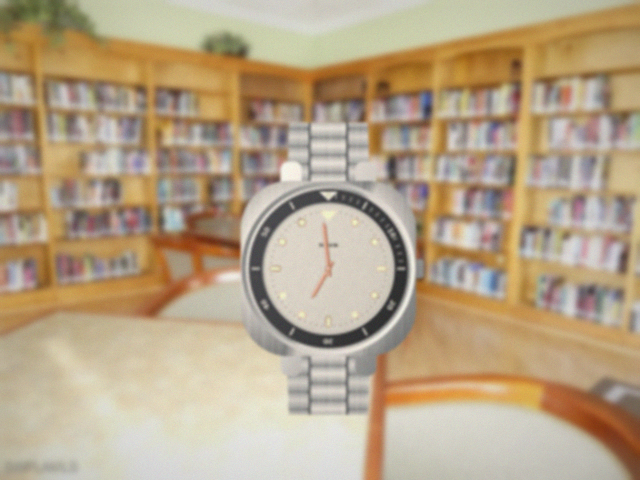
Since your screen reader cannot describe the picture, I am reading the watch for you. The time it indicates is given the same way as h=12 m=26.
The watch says h=6 m=59
